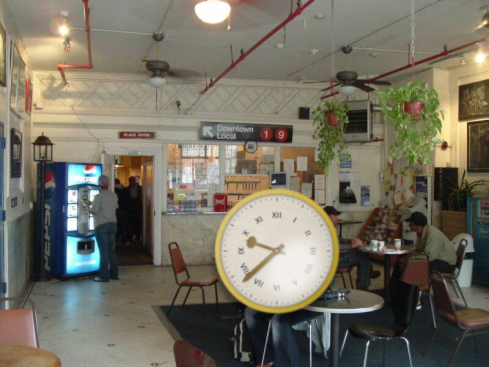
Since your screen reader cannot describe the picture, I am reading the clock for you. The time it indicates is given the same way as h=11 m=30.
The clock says h=9 m=38
